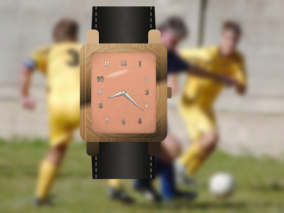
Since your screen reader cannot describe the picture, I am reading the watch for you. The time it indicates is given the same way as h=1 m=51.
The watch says h=8 m=22
